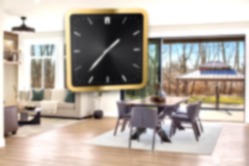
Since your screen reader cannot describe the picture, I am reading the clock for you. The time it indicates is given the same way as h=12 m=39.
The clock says h=1 m=37
